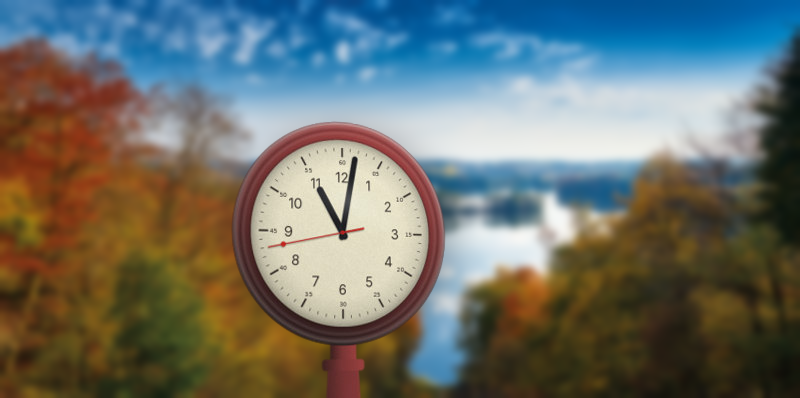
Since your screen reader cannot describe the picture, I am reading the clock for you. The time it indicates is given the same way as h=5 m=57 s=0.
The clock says h=11 m=1 s=43
